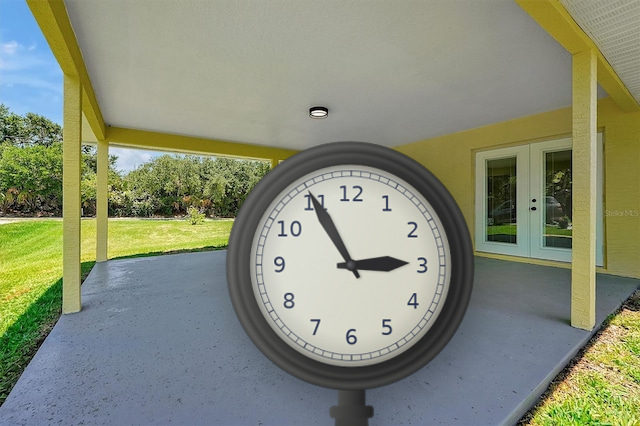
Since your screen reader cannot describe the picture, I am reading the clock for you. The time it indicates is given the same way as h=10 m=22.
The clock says h=2 m=55
